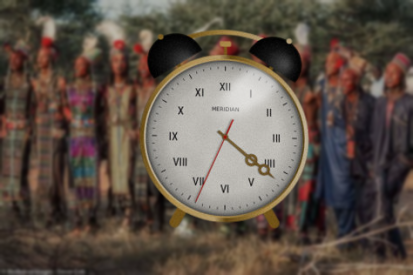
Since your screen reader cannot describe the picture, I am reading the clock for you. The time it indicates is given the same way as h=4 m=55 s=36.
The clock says h=4 m=21 s=34
